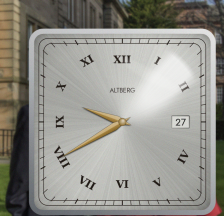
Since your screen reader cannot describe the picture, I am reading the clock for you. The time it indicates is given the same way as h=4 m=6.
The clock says h=9 m=40
